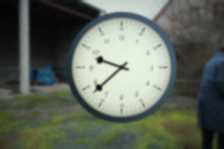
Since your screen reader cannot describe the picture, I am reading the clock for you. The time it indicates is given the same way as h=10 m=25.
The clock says h=9 m=38
